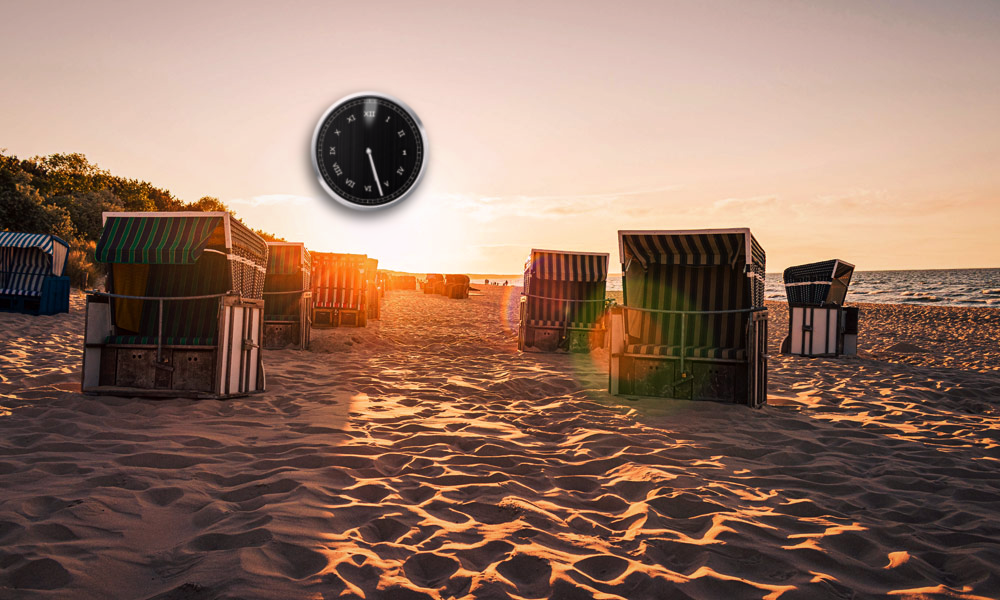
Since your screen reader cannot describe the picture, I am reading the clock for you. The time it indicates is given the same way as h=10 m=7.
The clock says h=5 m=27
